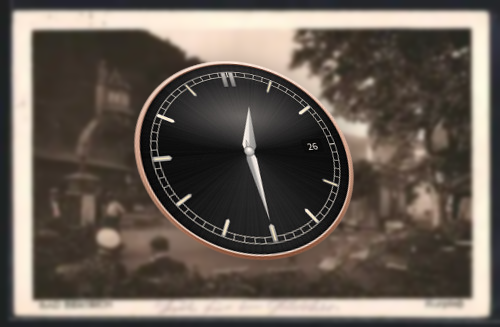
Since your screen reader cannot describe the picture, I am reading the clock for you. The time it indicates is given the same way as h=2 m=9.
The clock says h=12 m=30
